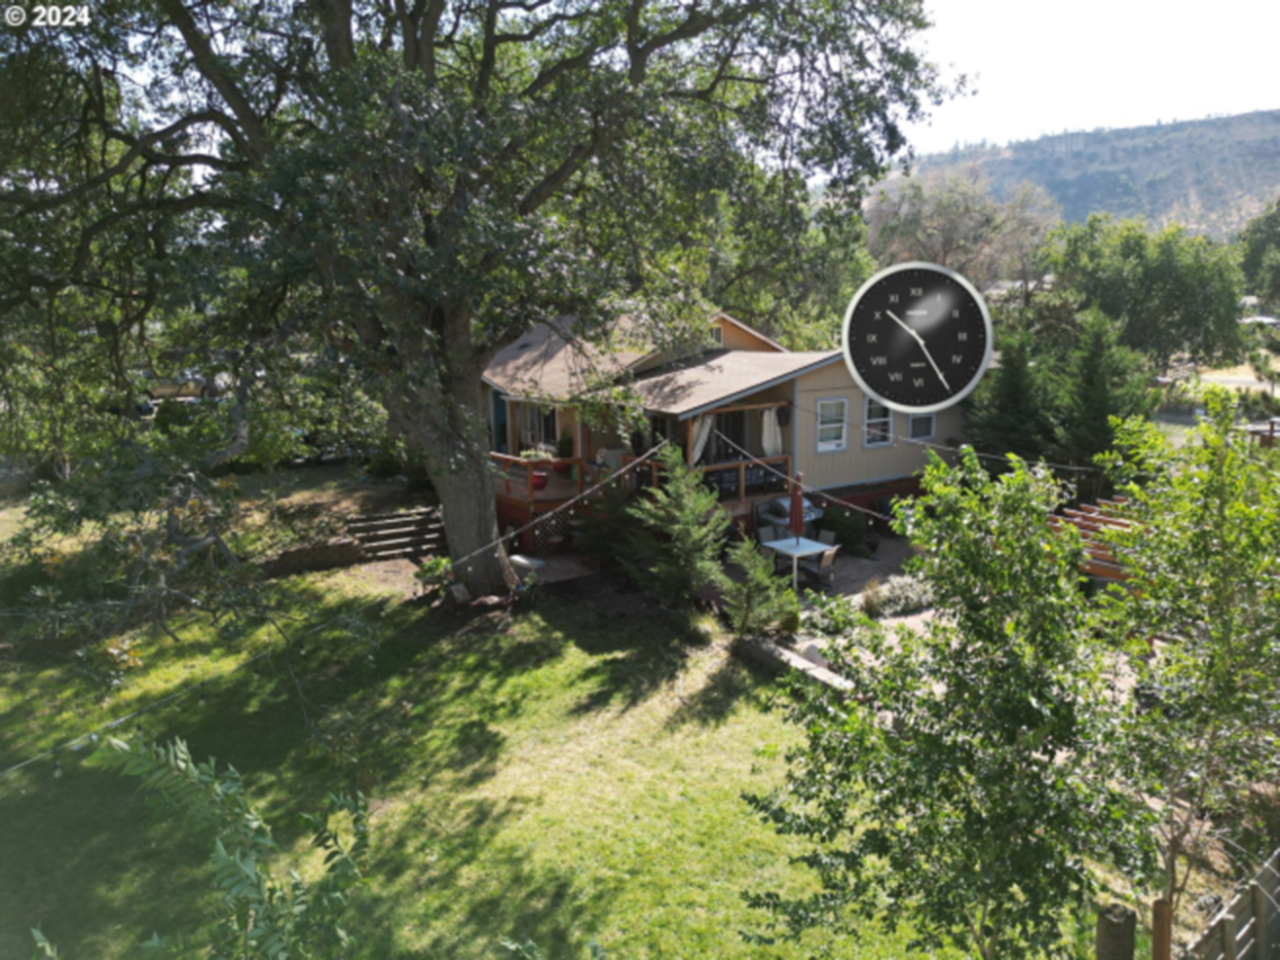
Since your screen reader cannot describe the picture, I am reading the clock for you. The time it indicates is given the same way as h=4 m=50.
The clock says h=10 m=25
